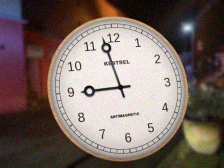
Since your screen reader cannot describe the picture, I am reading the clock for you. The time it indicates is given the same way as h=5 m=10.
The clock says h=8 m=58
